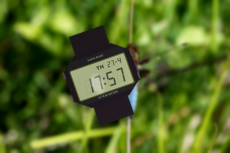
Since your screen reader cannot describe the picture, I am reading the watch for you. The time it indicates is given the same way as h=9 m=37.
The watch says h=17 m=57
